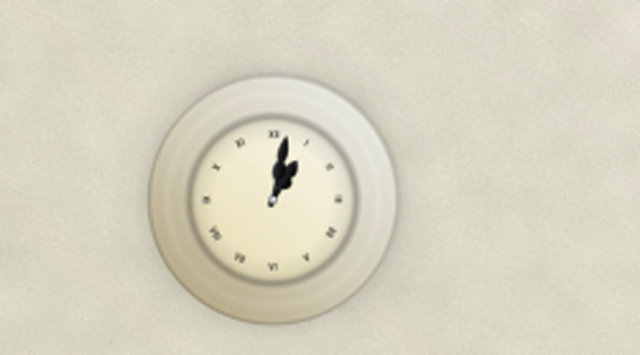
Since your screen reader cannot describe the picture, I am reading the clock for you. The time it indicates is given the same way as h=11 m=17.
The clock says h=1 m=2
